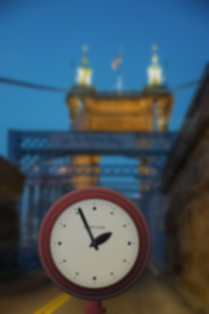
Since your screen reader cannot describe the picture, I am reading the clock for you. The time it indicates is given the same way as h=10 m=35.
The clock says h=1 m=56
